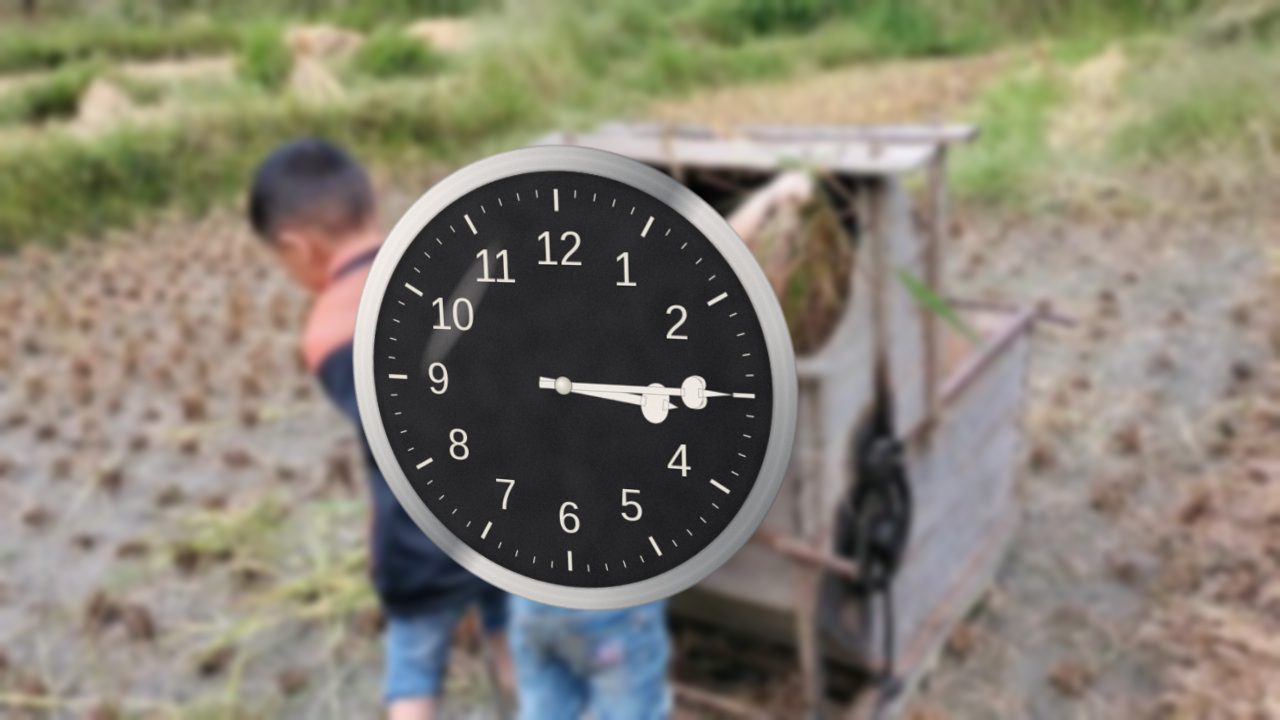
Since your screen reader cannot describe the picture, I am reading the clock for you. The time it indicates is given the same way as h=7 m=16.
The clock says h=3 m=15
